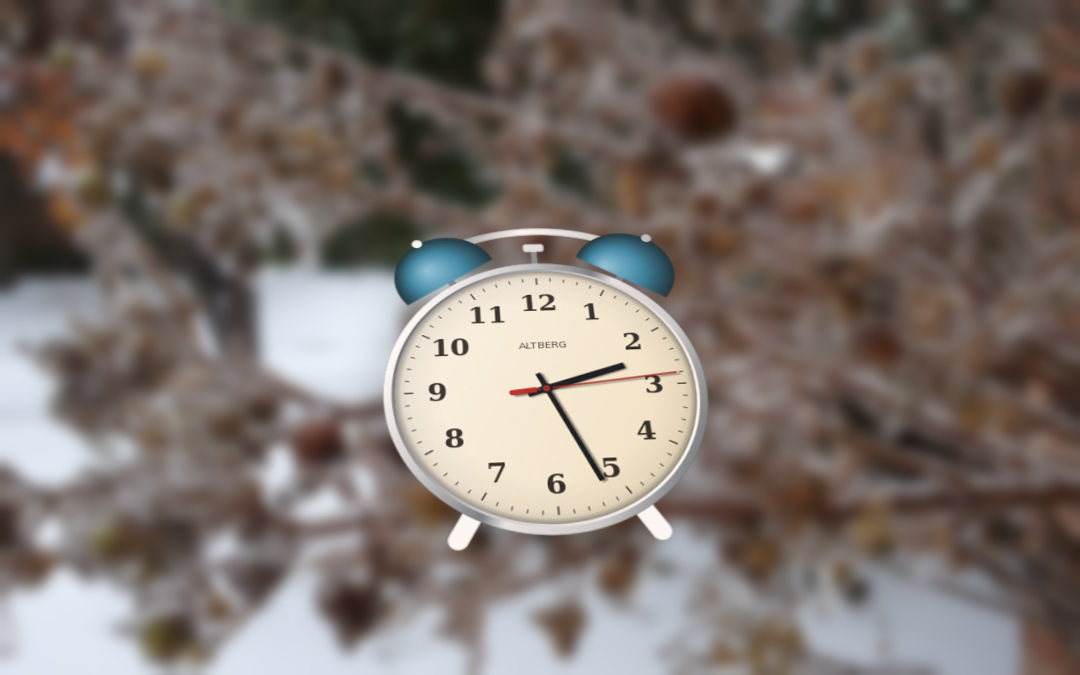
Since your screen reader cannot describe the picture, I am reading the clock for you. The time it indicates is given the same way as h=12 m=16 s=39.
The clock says h=2 m=26 s=14
